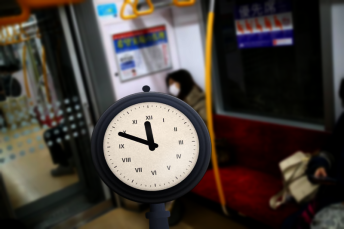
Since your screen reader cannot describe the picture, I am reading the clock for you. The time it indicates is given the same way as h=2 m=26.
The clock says h=11 m=49
